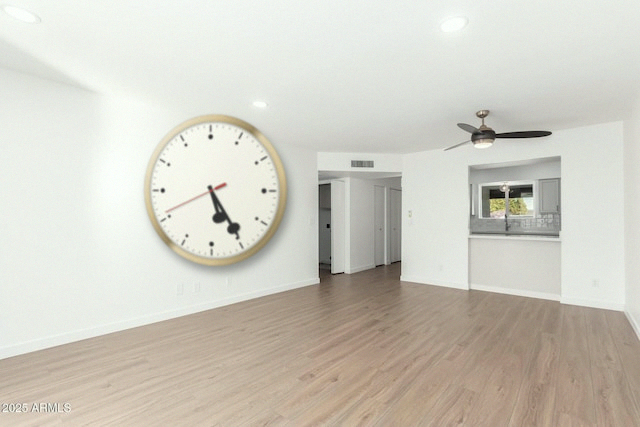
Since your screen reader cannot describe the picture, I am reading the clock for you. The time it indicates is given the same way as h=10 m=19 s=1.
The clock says h=5 m=24 s=41
